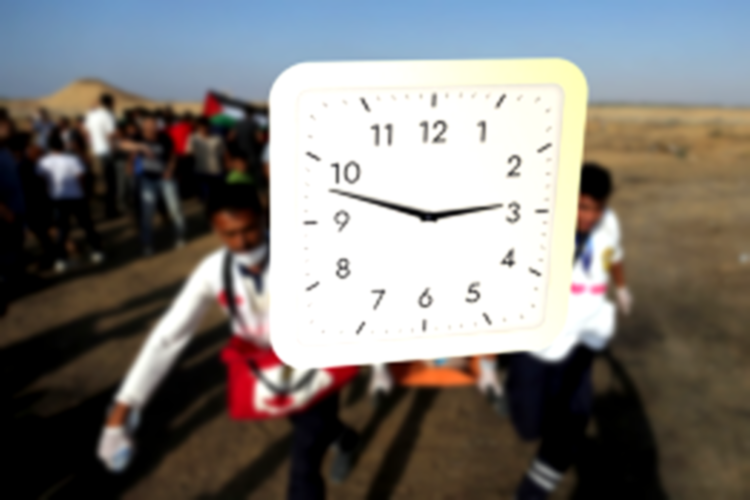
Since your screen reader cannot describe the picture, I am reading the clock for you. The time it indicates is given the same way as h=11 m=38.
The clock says h=2 m=48
